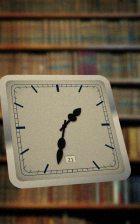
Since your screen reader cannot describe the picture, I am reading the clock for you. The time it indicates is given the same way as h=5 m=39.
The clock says h=1 m=33
